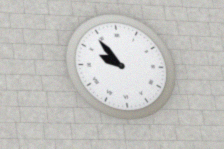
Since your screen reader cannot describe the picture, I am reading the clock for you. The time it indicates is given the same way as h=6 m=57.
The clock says h=9 m=54
